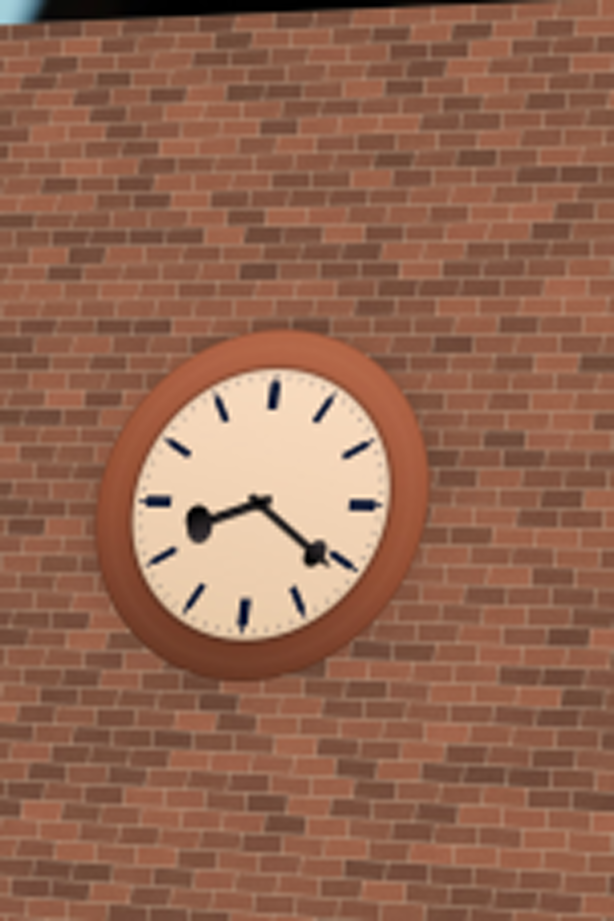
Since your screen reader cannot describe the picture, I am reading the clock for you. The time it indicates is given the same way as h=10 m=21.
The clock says h=8 m=21
